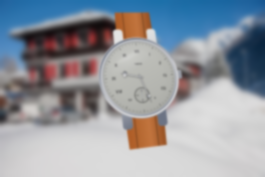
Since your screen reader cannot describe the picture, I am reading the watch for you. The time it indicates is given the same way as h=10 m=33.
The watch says h=9 m=27
